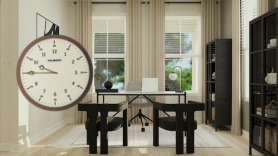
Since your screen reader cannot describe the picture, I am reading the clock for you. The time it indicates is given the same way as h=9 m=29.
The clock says h=9 m=45
